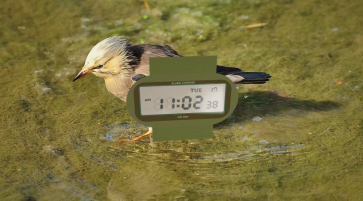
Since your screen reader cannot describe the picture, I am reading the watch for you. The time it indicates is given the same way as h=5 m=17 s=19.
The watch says h=11 m=2 s=38
